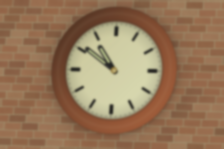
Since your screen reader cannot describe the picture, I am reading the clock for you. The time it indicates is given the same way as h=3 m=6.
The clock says h=10 m=51
